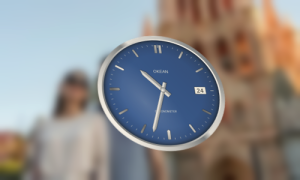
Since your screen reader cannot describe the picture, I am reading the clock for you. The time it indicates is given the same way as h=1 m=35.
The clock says h=10 m=33
